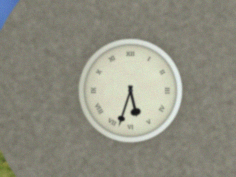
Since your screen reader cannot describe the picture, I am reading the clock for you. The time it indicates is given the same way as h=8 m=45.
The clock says h=5 m=33
